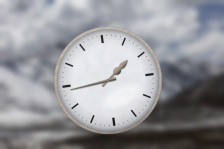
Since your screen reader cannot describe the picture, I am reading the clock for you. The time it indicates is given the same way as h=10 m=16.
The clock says h=1 m=44
